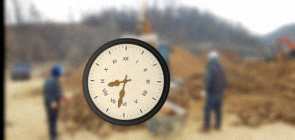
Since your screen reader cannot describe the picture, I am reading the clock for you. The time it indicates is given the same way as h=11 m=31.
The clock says h=8 m=32
